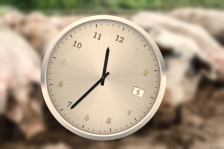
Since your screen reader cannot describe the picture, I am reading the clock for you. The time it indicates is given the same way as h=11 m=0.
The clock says h=11 m=34
